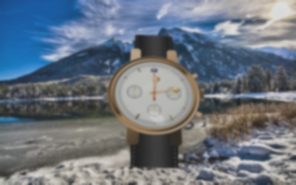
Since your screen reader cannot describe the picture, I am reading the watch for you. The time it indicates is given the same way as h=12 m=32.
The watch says h=12 m=13
